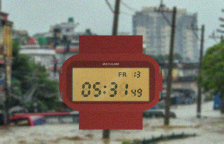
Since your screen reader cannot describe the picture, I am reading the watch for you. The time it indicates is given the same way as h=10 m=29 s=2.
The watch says h=5 m=31 s=49
